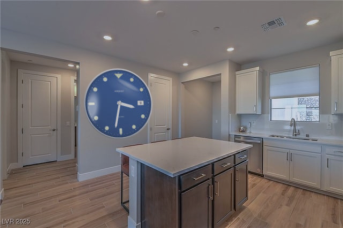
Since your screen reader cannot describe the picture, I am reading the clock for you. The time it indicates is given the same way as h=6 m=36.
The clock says h=3 m=32
